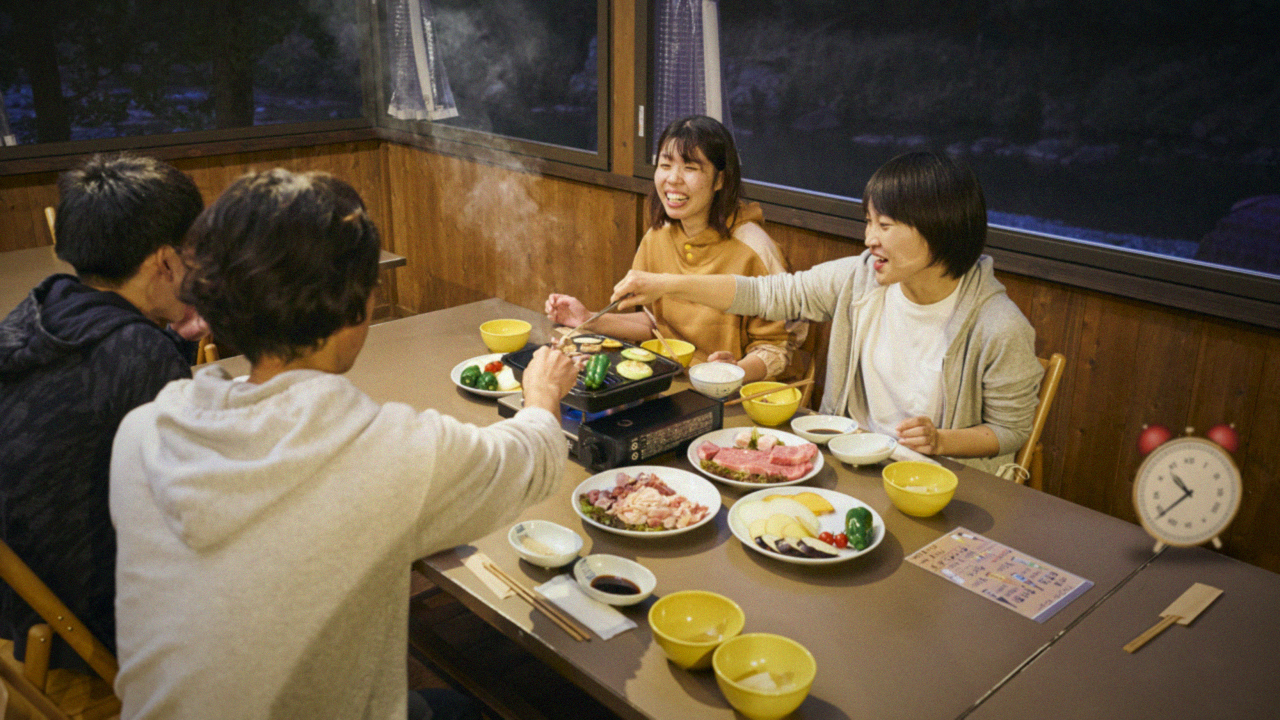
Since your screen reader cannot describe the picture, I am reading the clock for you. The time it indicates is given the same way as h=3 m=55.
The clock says h=10 m=39
